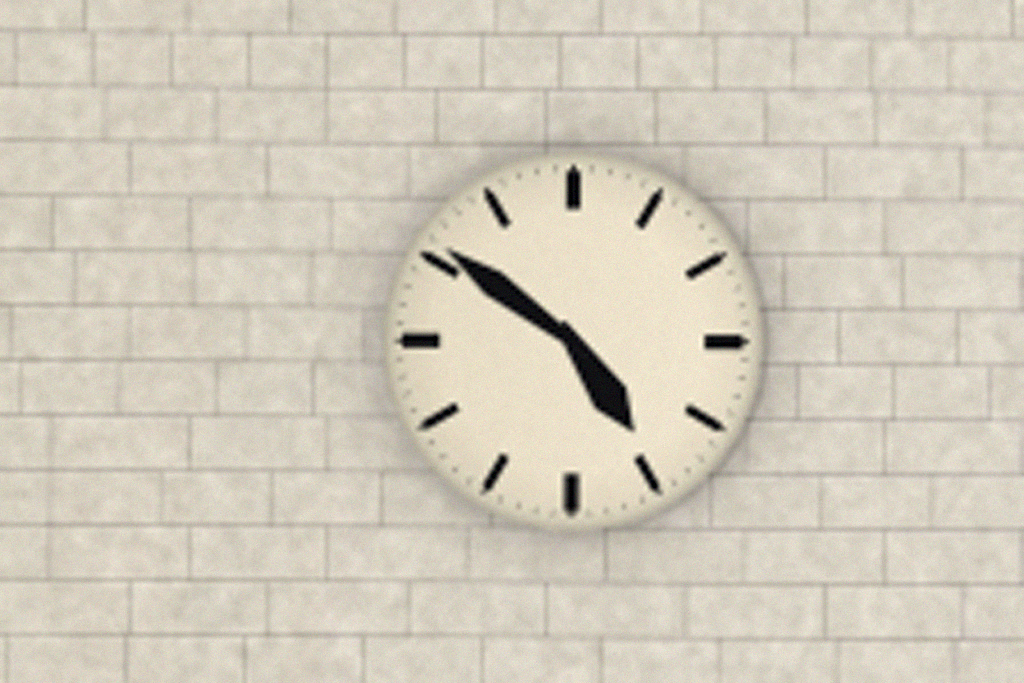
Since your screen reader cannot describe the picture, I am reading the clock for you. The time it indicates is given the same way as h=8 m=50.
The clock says h=4 m=51
